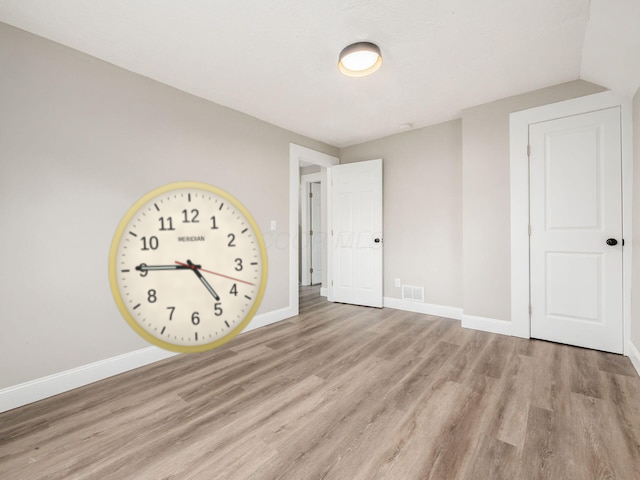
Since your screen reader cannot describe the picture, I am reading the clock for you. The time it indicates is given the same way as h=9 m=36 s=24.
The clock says h=4 m=45 s=18
